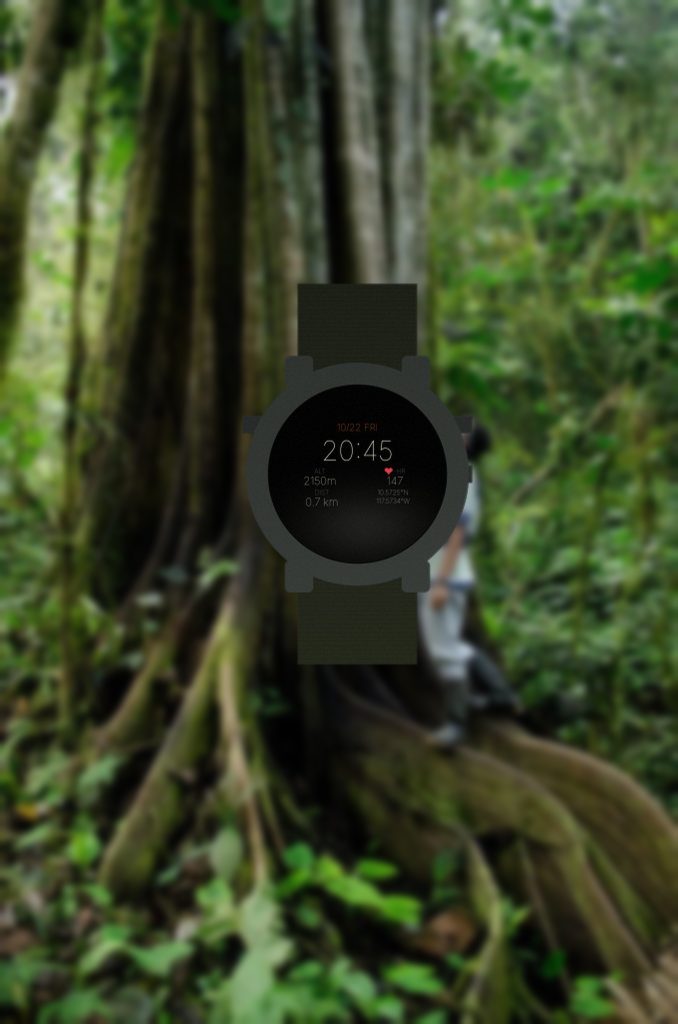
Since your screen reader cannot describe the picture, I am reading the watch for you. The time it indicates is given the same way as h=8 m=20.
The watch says h=20 m=45
